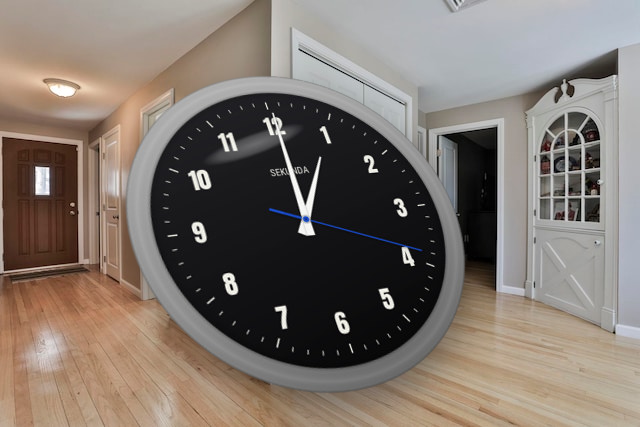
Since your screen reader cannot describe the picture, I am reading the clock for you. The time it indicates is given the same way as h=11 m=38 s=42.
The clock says h=1 m=0 s=19
